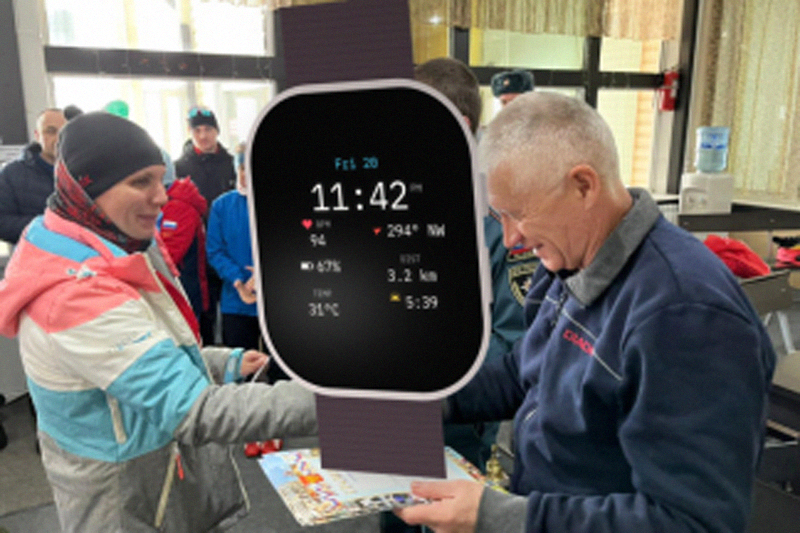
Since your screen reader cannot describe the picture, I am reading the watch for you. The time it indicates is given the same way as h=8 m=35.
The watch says h=11 m=42
